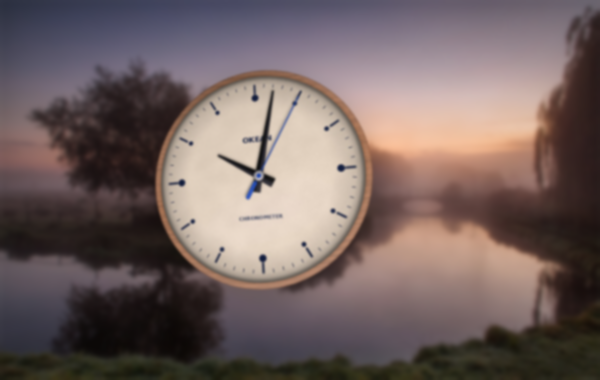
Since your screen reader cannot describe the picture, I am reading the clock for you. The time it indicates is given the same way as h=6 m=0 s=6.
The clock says h=10 m=2 s=5
